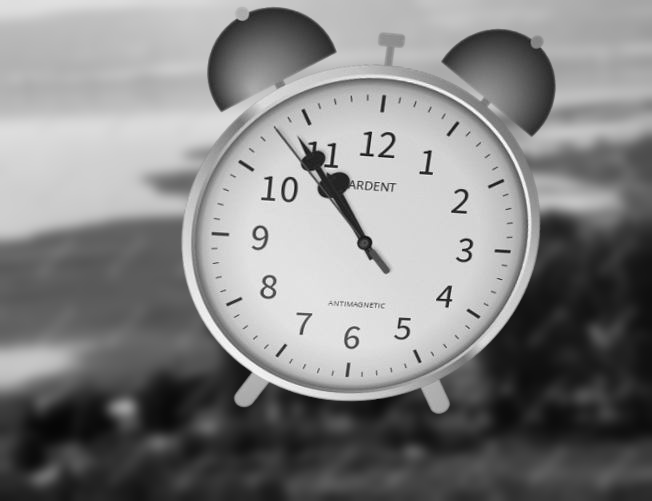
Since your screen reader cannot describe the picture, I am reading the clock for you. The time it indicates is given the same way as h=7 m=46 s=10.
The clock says h=10 m=53 s=53
